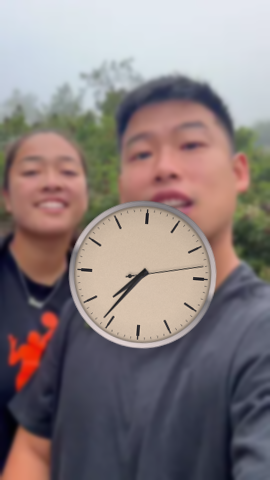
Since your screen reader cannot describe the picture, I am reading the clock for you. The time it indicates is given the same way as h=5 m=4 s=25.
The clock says h=7 m=36 s=13
